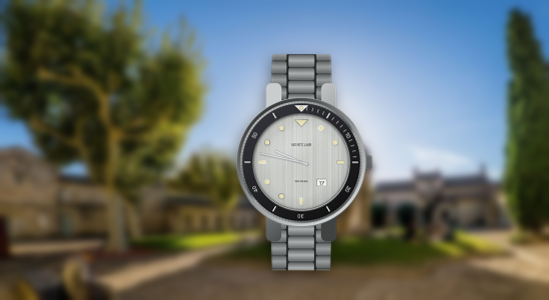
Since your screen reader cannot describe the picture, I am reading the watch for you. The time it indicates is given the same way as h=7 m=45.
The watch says h=9 m=47
